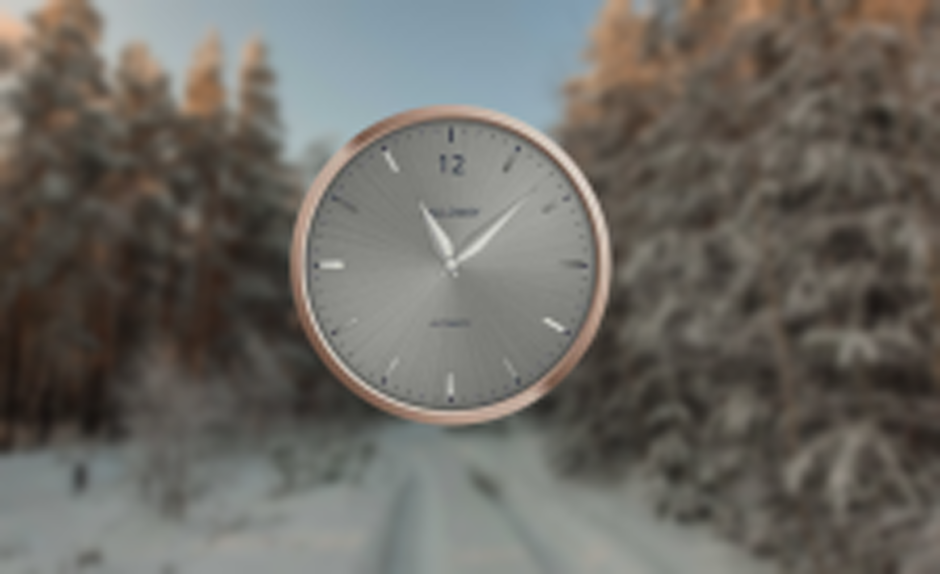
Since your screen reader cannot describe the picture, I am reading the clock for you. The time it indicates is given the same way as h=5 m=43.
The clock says h=11 m=8
